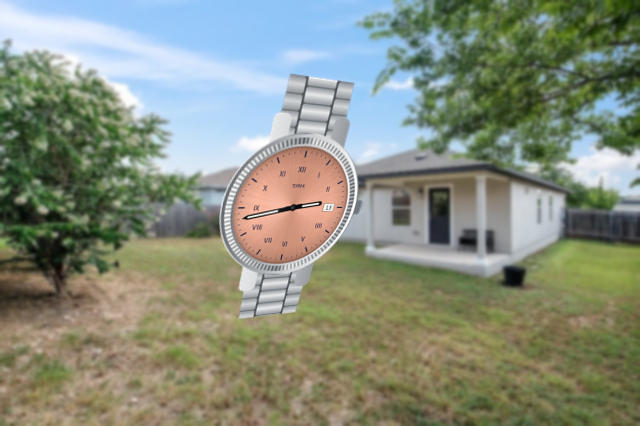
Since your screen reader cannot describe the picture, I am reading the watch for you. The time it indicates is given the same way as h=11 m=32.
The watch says h=2 m=43
